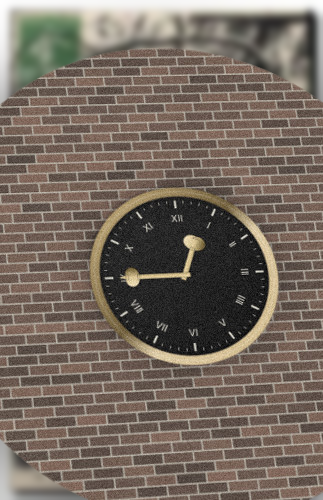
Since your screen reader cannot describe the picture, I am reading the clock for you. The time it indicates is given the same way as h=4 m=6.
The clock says h=12 m=45
